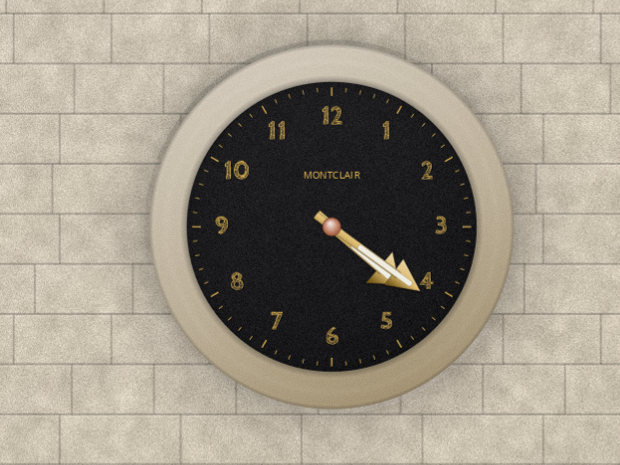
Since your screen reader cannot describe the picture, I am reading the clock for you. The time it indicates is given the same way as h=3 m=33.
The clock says h=4 m=21
